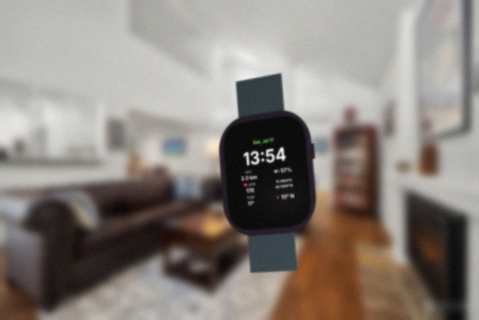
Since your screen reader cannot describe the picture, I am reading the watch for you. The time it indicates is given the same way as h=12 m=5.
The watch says h=13 m=54
